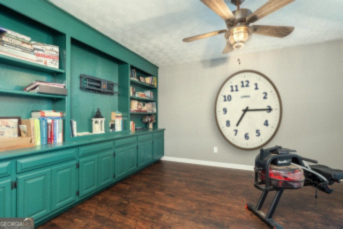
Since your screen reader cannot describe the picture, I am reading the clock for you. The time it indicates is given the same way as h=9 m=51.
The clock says h=7 m=15
